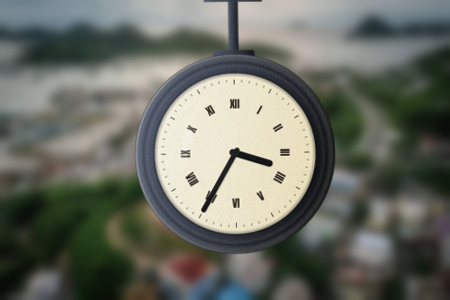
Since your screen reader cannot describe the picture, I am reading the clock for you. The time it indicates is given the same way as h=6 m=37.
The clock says h=3 m=35
